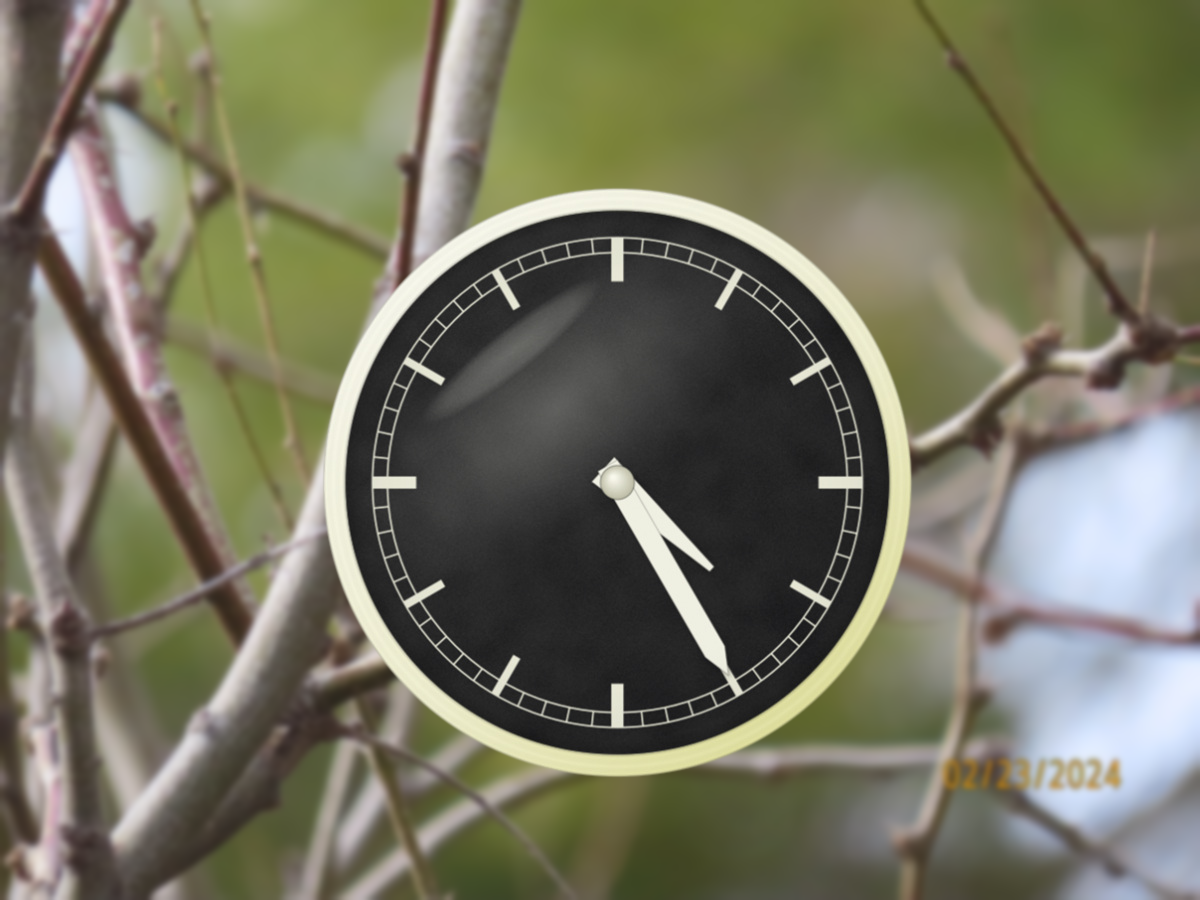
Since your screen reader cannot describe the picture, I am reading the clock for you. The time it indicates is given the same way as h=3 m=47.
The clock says h=4 m=25
